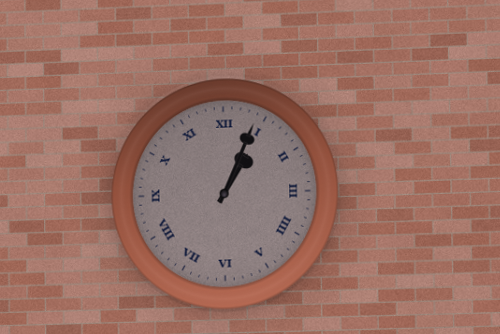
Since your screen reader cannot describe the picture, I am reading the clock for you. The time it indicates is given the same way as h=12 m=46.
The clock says h=1 m=4
